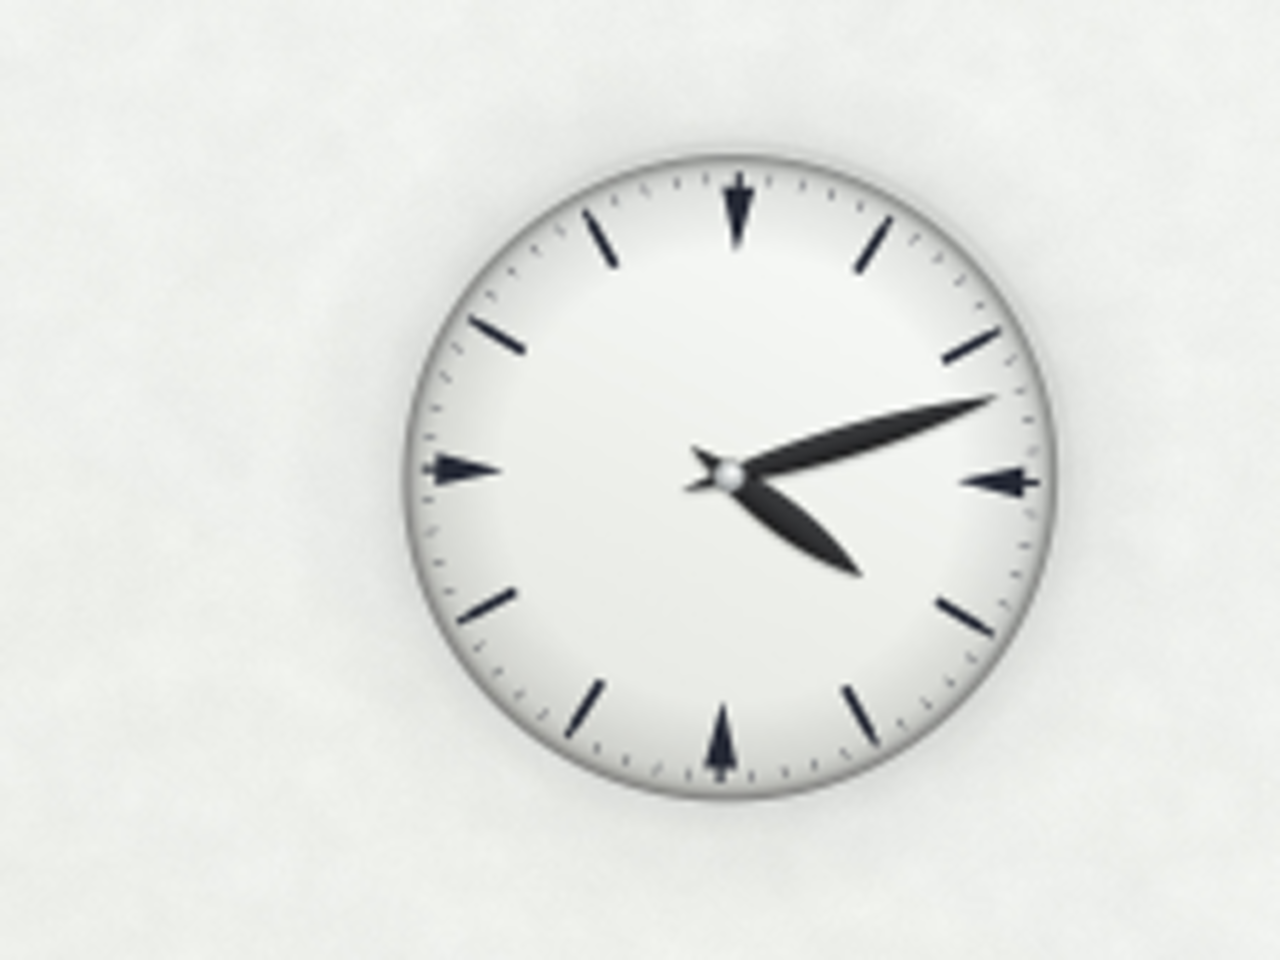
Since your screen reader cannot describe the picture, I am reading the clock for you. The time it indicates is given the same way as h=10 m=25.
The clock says h=4 m=12
